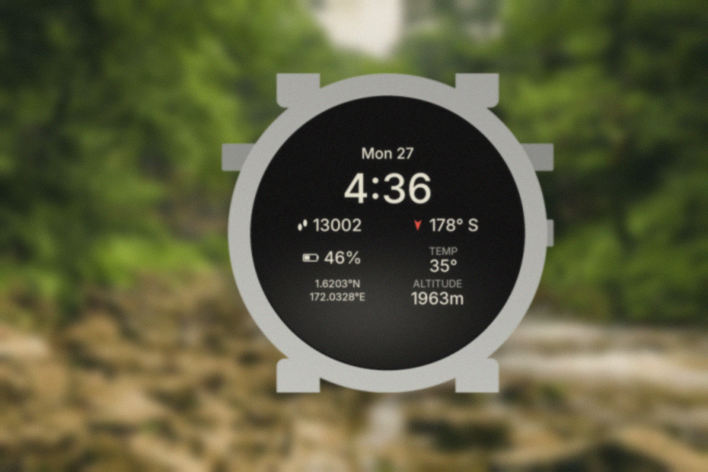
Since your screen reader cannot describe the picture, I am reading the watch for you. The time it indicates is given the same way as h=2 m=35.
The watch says h=4 m=36
